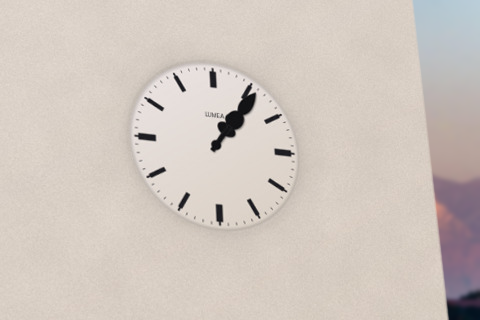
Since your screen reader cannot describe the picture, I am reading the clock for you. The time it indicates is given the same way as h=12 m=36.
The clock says h=1 m=6
